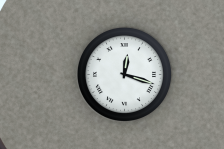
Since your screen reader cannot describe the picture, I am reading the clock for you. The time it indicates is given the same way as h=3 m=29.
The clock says h=12 m=18
